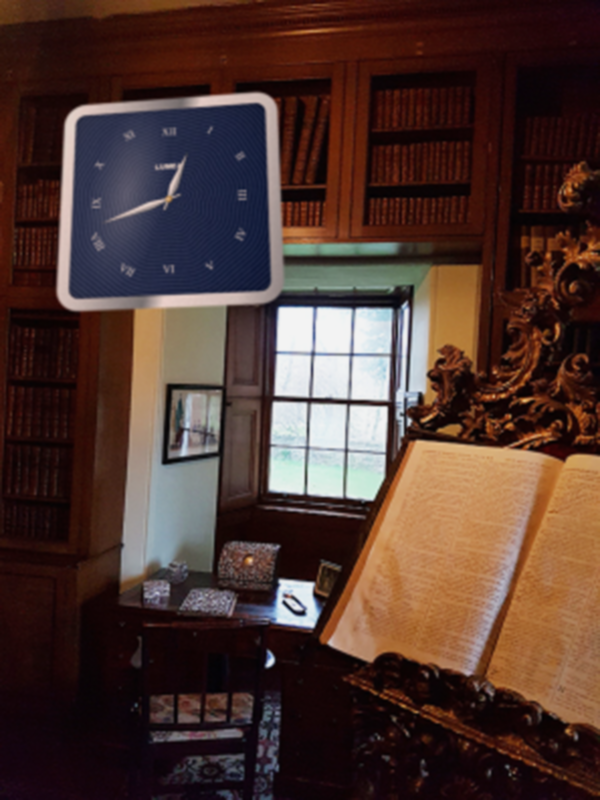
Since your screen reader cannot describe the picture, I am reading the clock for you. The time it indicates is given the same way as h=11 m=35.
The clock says h=12 m=42
